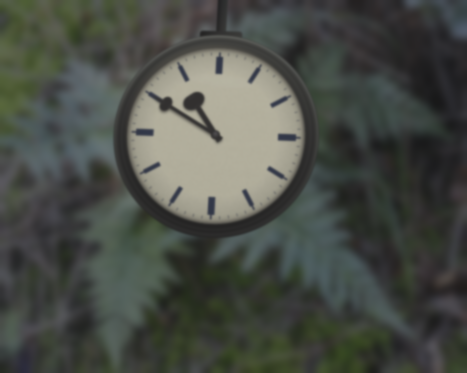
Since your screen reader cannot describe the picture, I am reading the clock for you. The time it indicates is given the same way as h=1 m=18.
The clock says h=10 m=50
